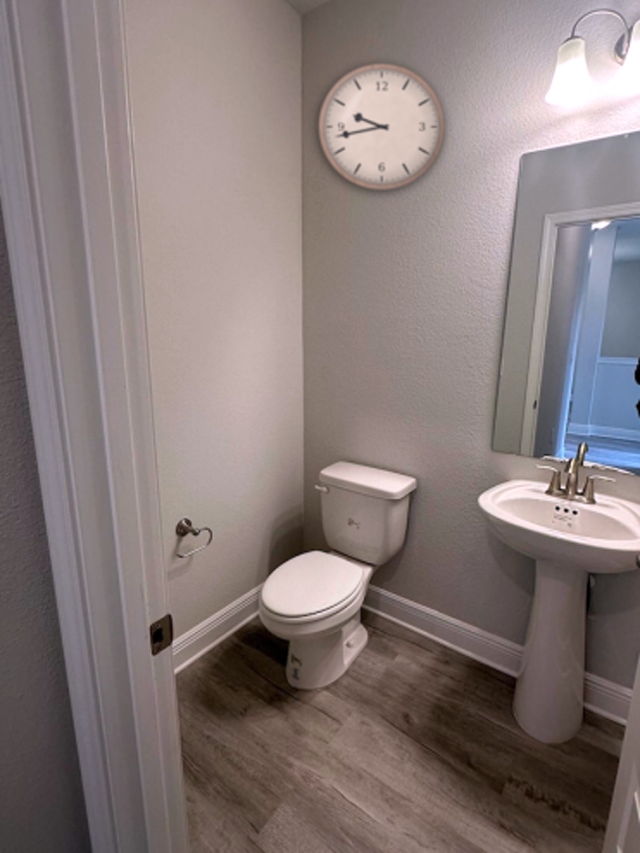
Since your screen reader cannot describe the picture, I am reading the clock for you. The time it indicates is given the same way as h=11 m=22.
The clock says h=9 m=43
